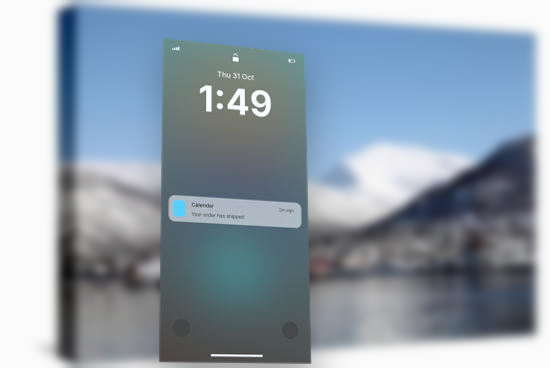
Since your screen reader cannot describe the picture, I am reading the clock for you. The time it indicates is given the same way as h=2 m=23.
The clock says h=1 m=49
